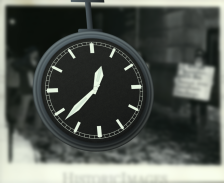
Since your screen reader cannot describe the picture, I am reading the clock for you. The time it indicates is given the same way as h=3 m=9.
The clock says h=12 m=38
